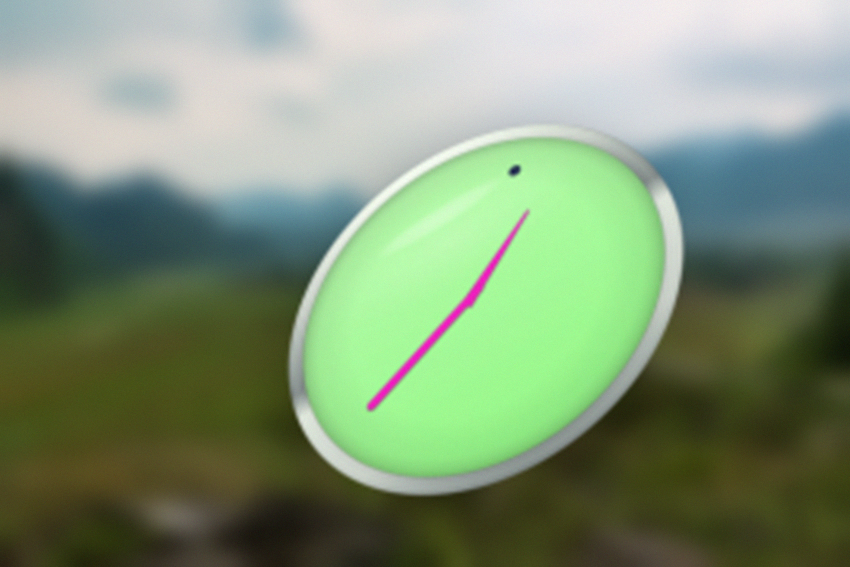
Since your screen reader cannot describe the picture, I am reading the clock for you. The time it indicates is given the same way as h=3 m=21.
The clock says h=12 m=35
